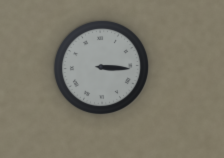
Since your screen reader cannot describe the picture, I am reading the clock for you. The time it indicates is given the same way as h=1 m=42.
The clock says h=3 m=16
